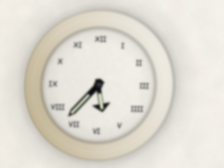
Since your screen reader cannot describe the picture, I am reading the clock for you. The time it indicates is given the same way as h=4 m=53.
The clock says h=5 m=37
